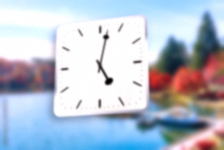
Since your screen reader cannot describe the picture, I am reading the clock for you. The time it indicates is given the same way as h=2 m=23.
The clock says h=5 m=2
